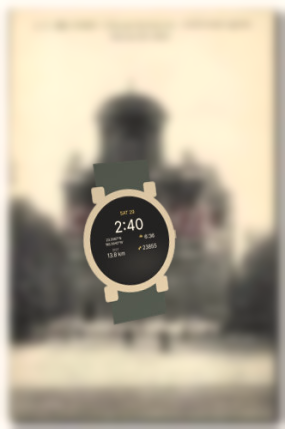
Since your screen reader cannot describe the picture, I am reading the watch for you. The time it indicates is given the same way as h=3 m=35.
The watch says h=2 m=40
